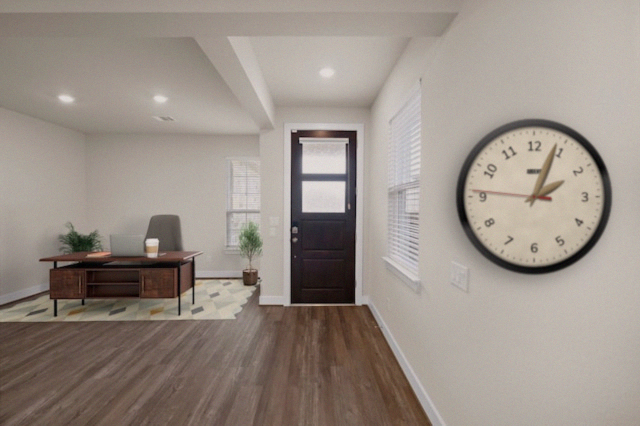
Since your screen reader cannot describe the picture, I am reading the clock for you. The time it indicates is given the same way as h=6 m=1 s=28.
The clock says h=2 m=3 s=46
